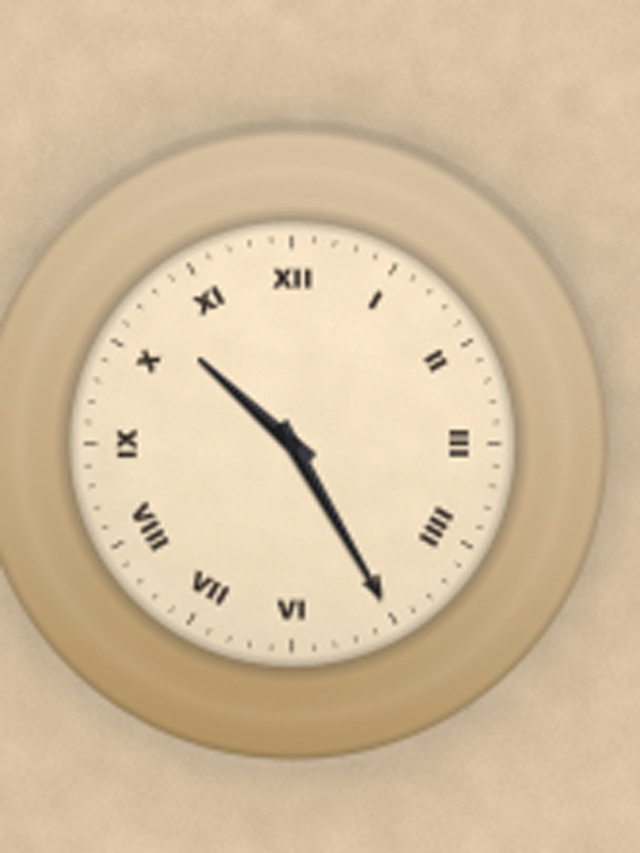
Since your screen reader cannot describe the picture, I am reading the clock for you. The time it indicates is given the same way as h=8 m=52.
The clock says h=10 m=25
